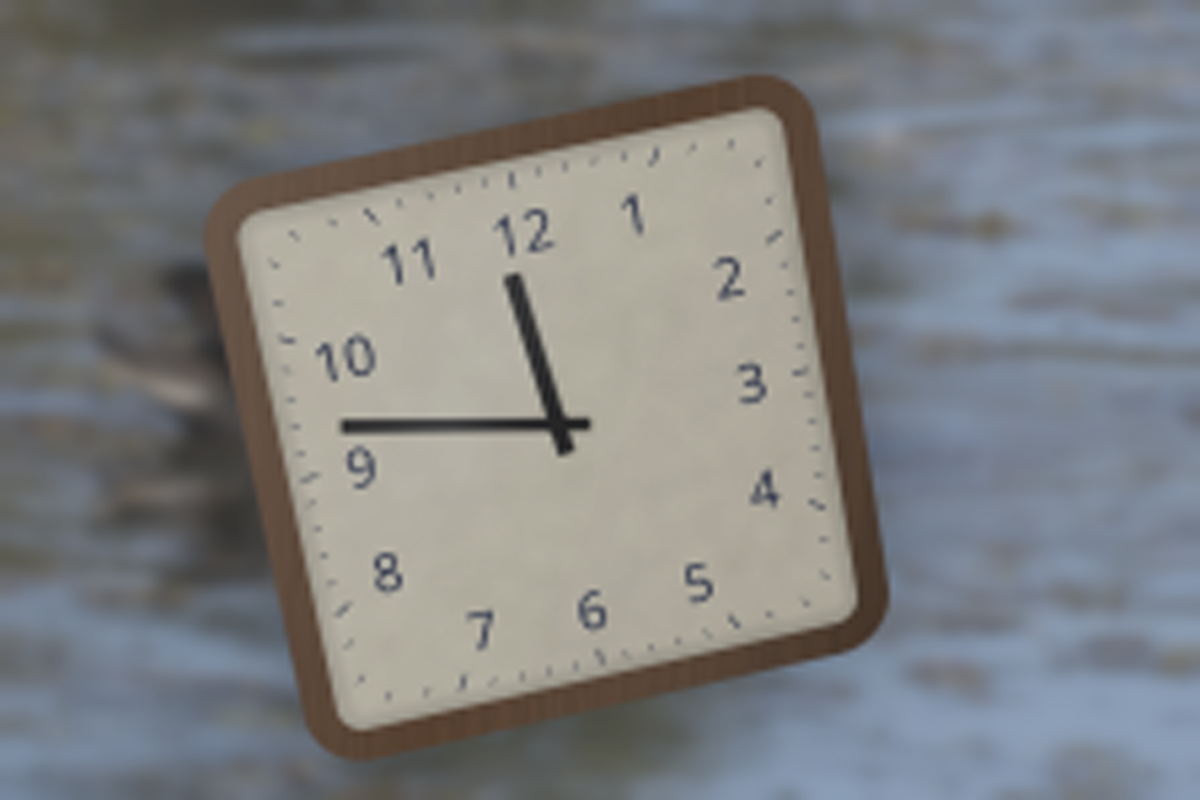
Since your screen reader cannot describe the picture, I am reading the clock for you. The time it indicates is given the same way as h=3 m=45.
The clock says h=11 m=47
